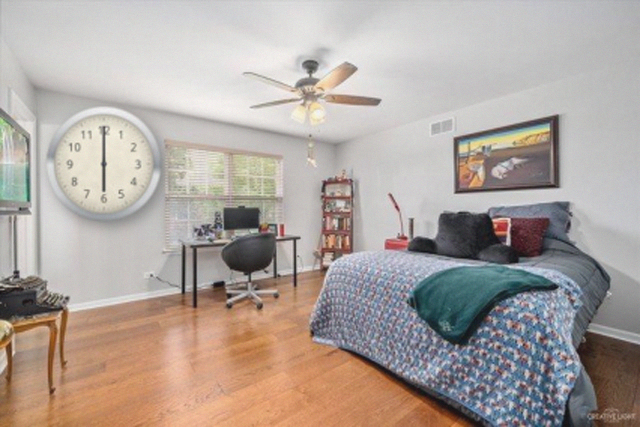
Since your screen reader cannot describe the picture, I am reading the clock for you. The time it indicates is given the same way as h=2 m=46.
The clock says h=6 m=0
